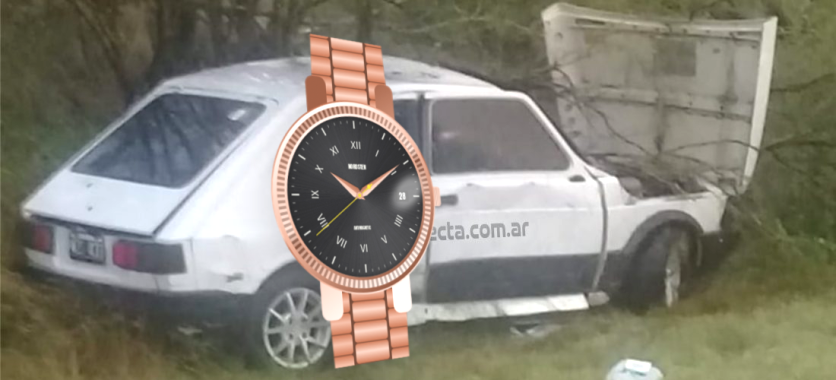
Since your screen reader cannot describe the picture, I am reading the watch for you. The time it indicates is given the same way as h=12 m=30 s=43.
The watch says h=10 m=9 s=39
